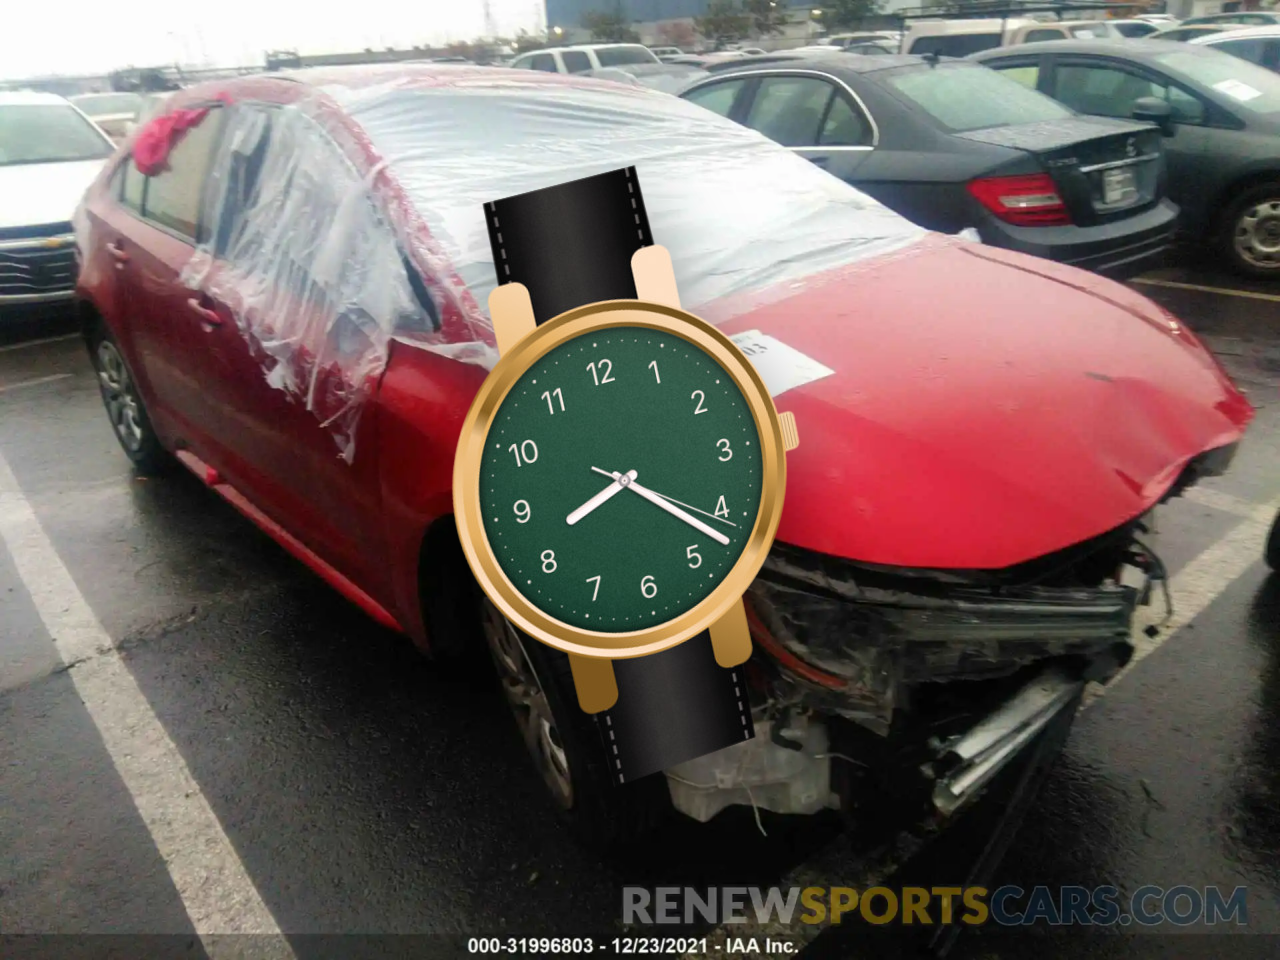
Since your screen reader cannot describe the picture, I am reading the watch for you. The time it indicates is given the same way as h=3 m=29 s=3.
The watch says h=8 m=22 s=21
